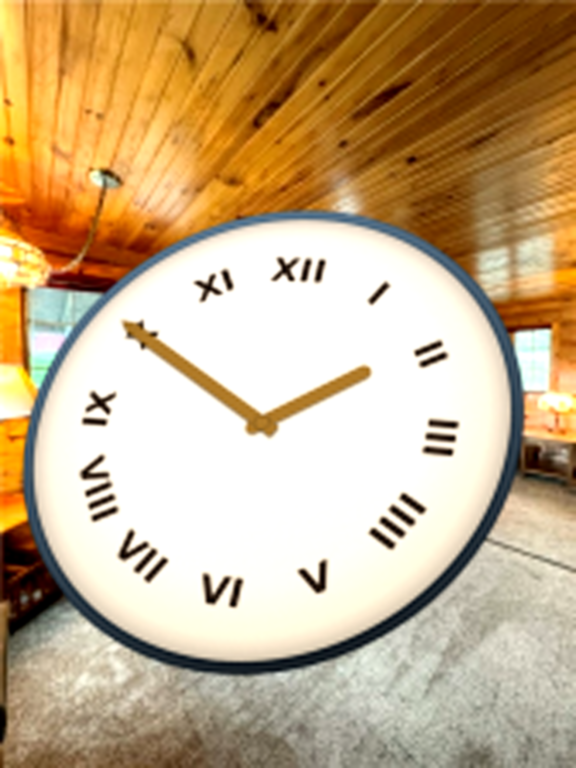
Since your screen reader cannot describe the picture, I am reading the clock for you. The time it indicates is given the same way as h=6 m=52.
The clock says h=1 m=50
